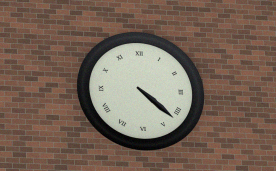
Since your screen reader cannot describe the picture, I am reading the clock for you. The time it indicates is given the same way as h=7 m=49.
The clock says h=4 m=22
